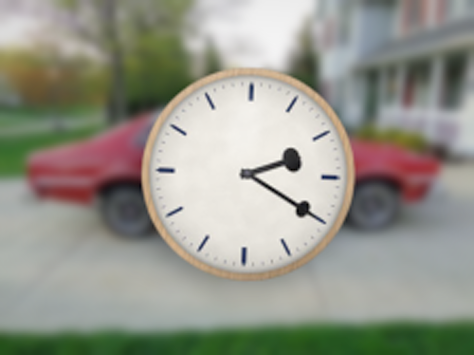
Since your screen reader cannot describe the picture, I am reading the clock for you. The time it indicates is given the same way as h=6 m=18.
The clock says h=2 m=20
